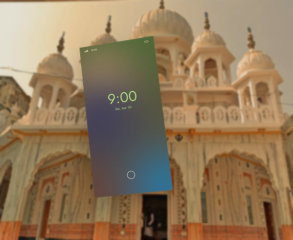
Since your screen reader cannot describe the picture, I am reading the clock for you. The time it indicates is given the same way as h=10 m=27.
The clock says h=9 m=0
